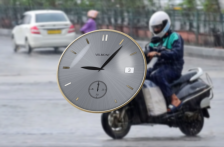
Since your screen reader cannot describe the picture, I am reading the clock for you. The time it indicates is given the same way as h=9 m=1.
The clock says h=9 m=6
